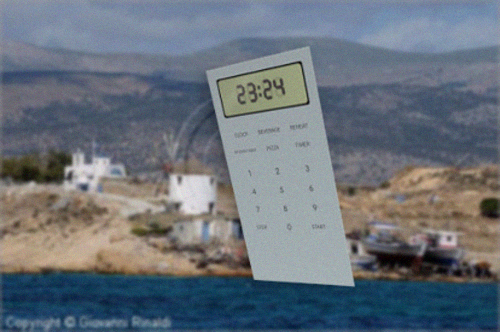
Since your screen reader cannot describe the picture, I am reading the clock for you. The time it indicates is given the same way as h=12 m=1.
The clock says h=23 m=24
